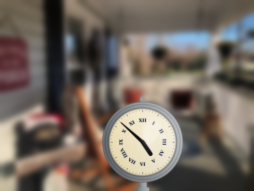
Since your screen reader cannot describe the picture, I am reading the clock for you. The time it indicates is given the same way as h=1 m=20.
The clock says h=4 m=52
